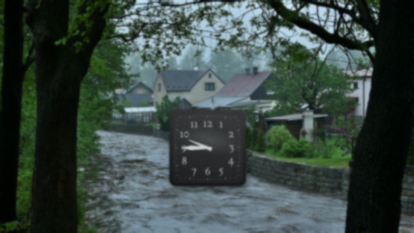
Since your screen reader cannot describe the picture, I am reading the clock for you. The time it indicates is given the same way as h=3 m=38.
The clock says h=9 m=45
